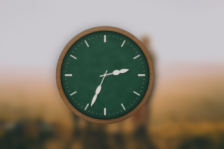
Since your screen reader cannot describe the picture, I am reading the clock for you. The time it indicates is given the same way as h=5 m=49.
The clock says h=2 m=34
